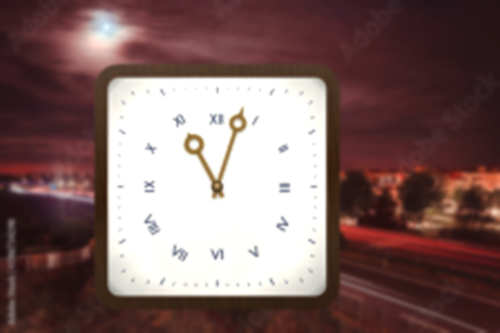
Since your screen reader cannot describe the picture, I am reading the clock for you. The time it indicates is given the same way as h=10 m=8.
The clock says h=11 m=3
